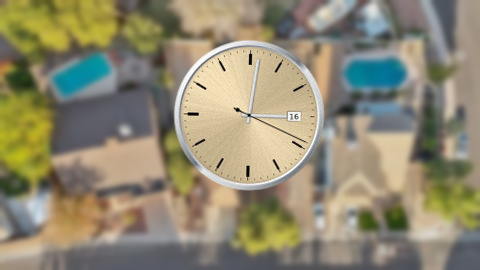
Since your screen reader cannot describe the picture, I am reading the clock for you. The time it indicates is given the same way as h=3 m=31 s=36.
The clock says h=3 m=1 s=19
